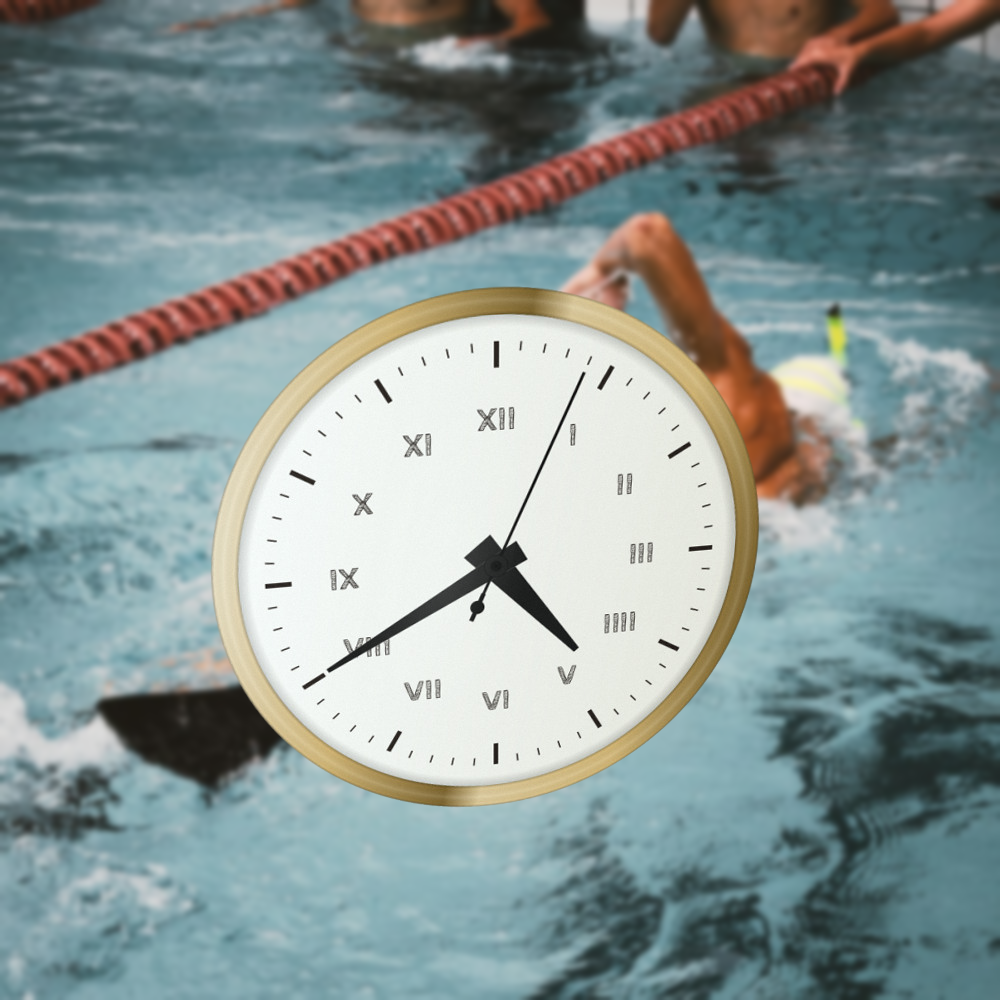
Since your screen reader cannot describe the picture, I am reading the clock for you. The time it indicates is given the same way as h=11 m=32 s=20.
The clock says h=4 m=40 s=4
